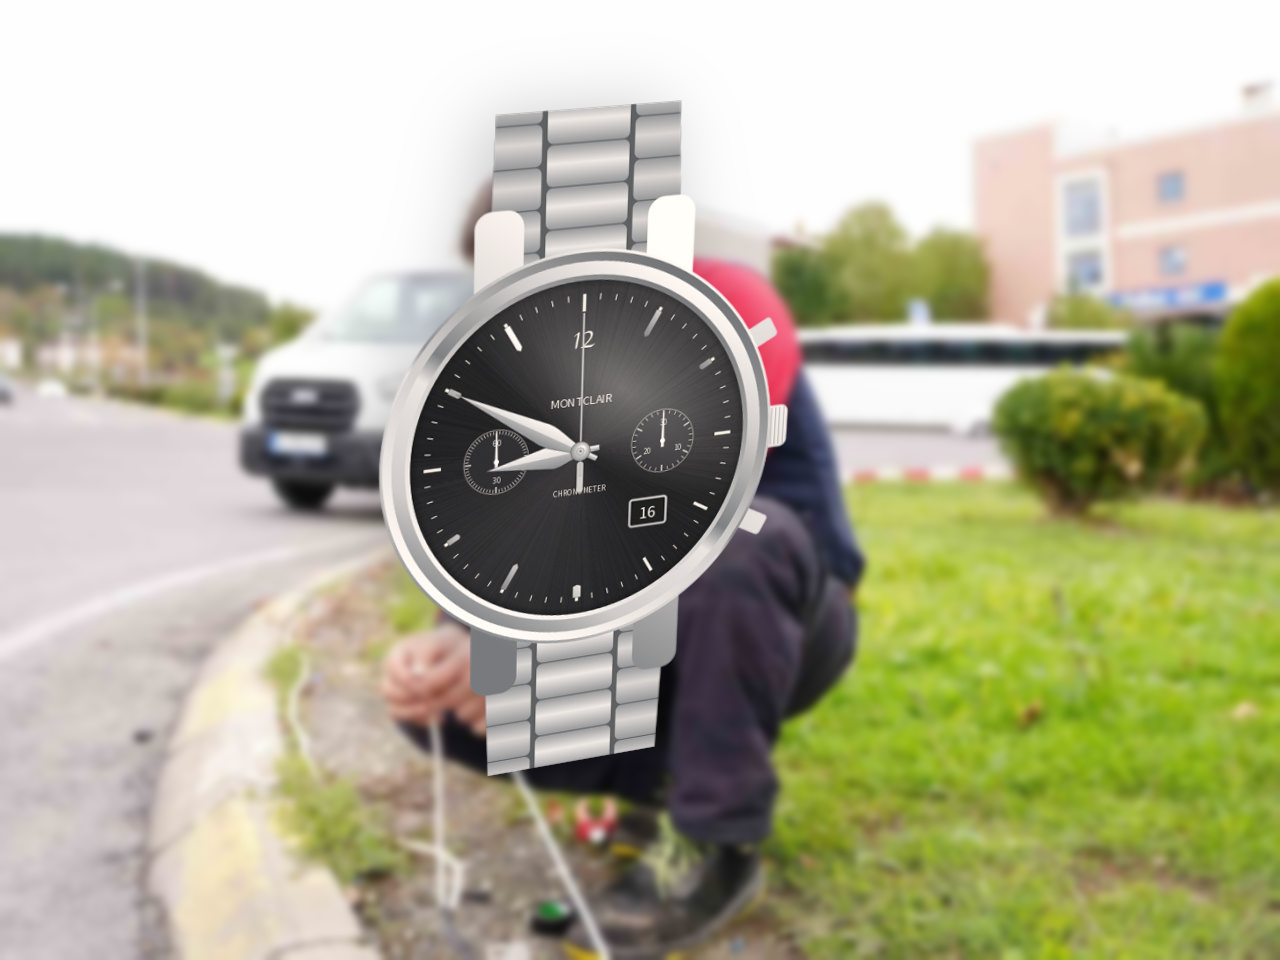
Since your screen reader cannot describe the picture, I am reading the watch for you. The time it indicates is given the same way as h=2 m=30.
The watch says h=8 m=50
